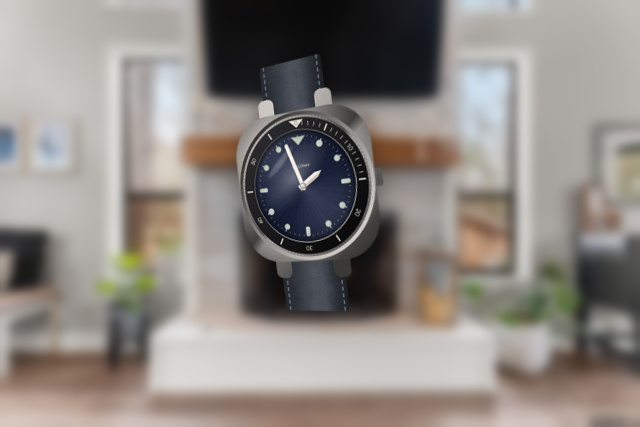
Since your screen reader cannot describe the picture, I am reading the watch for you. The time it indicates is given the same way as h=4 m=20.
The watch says h=1 m=57
